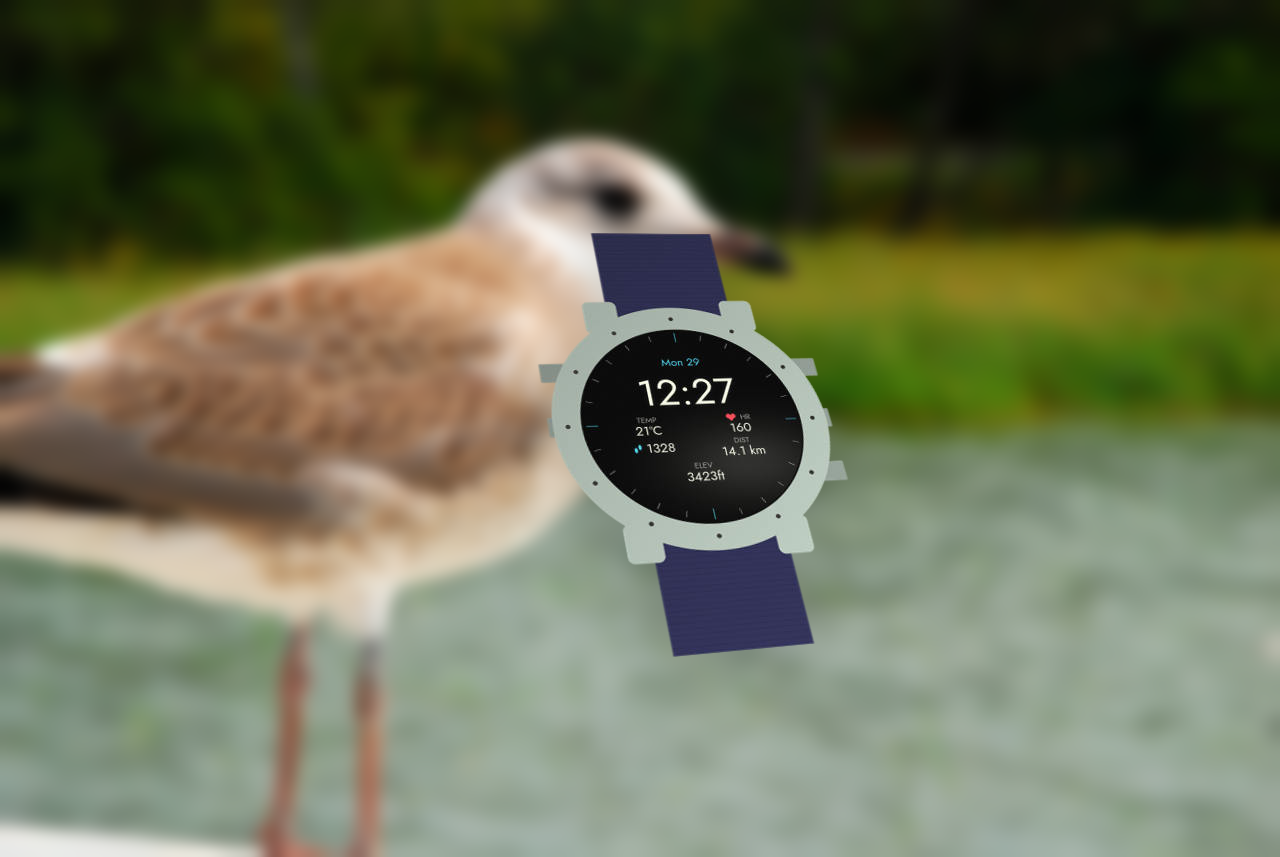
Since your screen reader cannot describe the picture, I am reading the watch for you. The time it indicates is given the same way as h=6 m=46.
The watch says h=12 m=27
